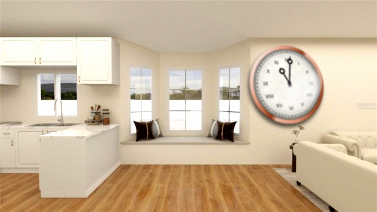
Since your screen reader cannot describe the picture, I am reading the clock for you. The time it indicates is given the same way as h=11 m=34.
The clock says h=11 m=1
